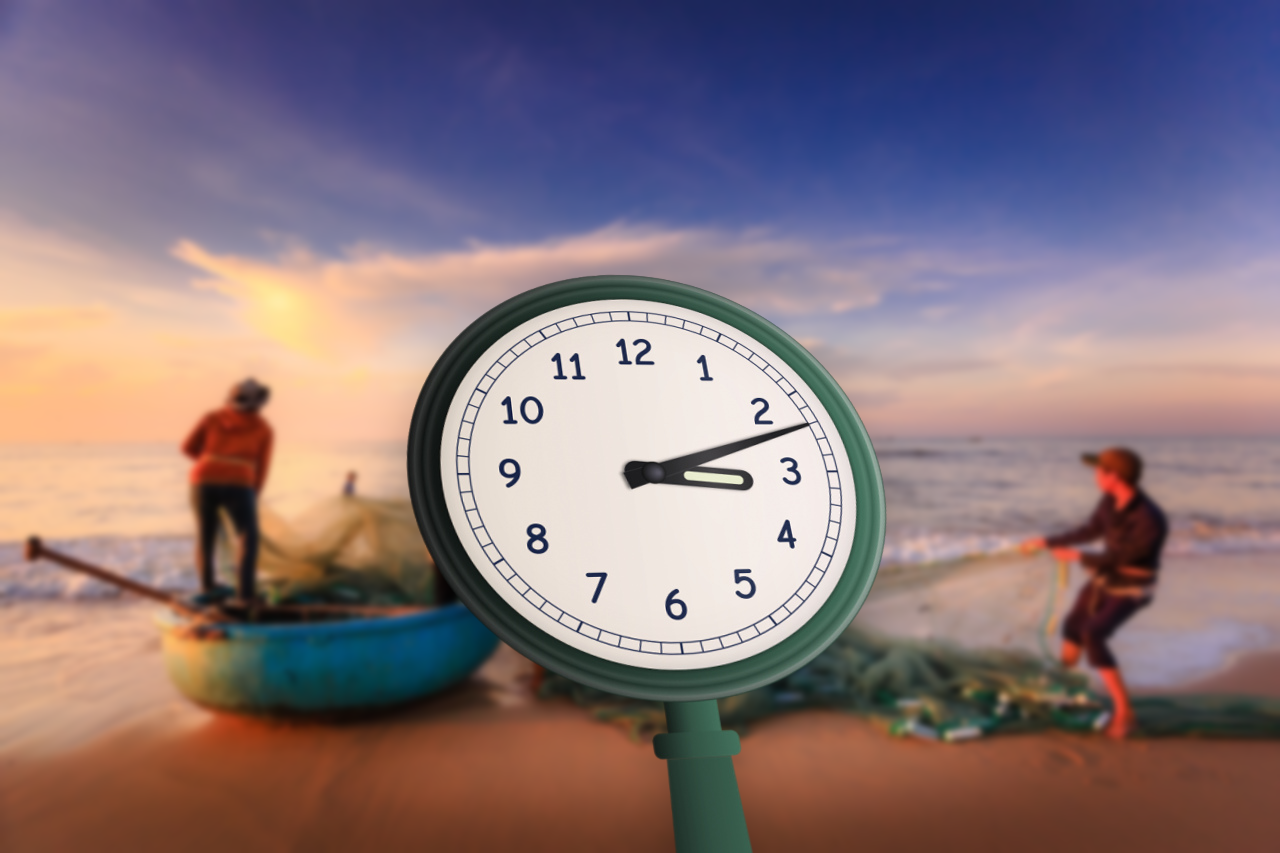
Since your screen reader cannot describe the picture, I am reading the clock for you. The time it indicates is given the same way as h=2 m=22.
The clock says h=3 m=12
